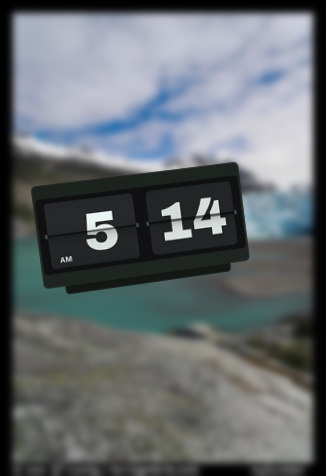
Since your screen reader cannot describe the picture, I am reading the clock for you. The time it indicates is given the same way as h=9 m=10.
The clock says h=5 m=14
